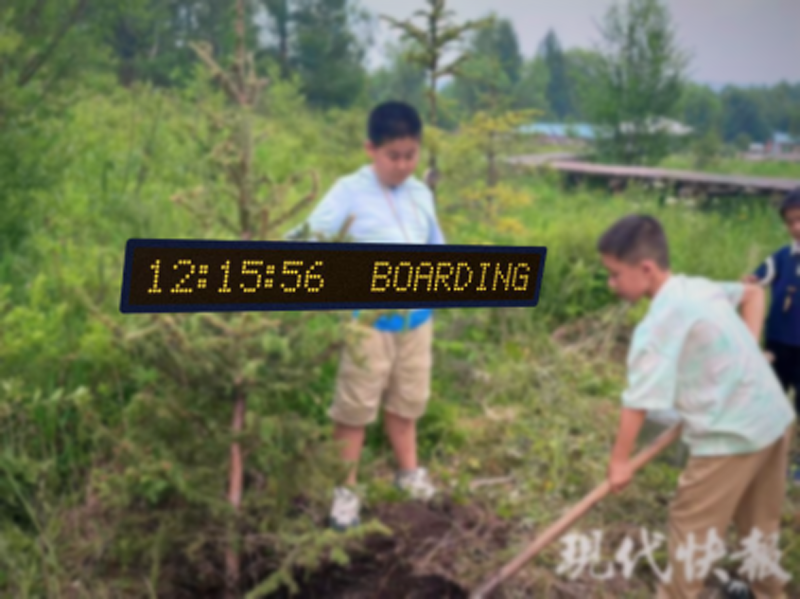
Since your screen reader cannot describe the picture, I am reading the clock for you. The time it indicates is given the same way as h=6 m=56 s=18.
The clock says h=12 m=15 s=56
